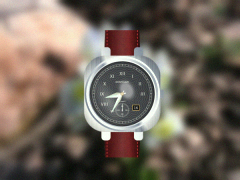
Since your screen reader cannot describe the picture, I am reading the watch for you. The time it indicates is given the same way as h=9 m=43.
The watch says h=8 m=35
